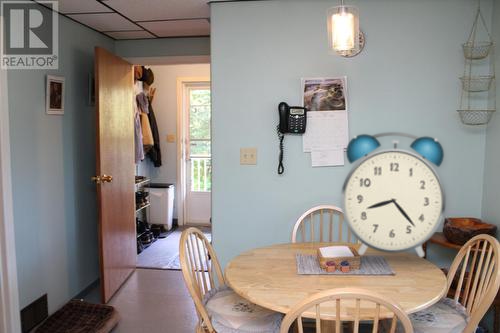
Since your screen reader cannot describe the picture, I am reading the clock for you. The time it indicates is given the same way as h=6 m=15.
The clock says h=8 m=23
